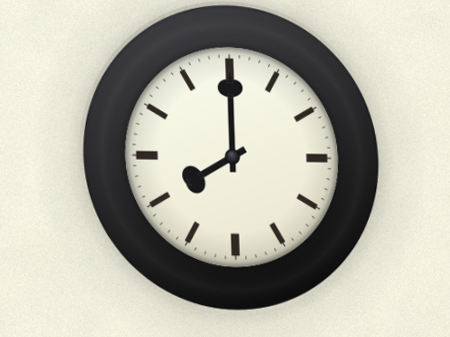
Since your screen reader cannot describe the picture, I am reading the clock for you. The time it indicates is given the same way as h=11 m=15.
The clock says h=8 m=0
